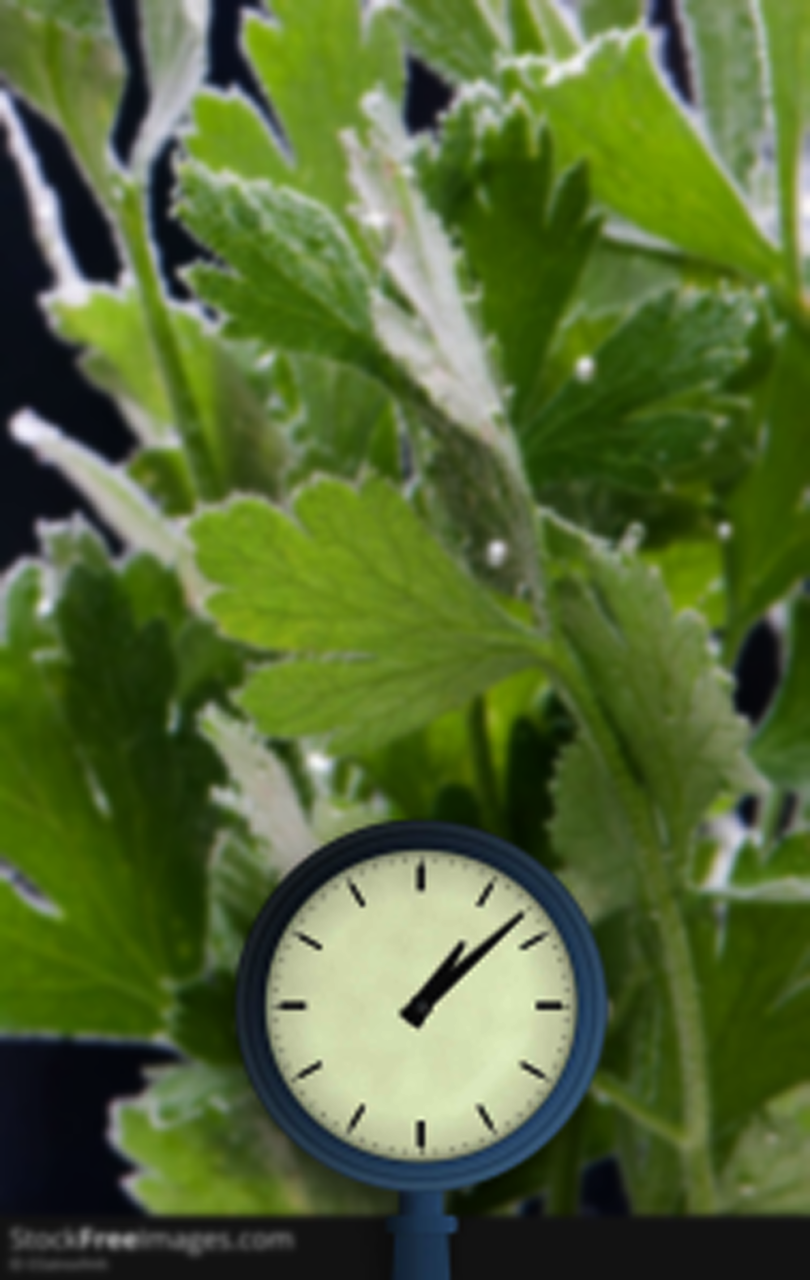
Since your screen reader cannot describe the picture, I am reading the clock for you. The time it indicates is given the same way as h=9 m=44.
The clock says h=1 m=8
